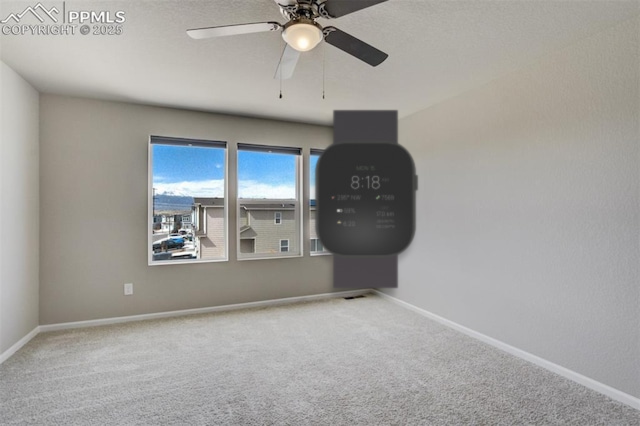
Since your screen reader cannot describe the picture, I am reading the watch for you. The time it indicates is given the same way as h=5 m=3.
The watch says h=8 m=18
